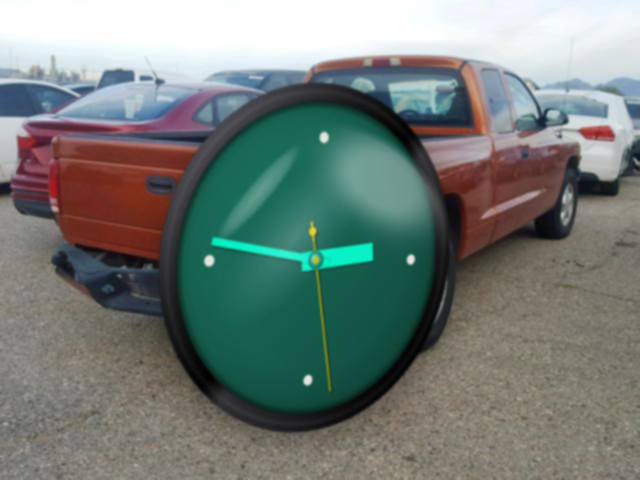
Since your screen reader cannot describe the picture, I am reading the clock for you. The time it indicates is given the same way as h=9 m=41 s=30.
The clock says h=2 m=46 s=28
